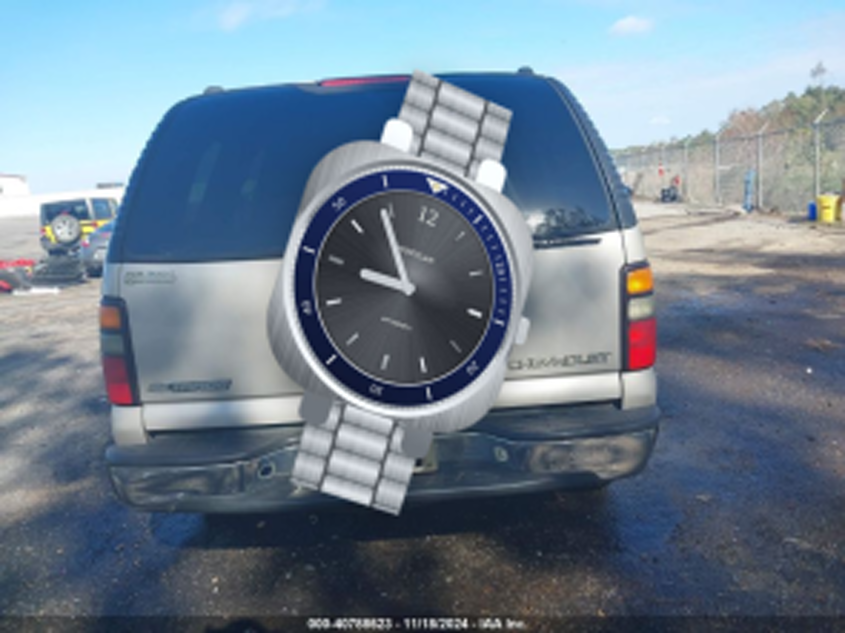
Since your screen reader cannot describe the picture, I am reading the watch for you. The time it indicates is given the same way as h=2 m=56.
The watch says h=8 m=54
